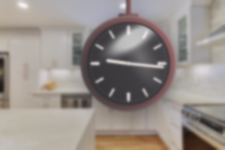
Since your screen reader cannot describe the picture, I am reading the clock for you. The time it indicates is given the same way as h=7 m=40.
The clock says h=9 m=16
